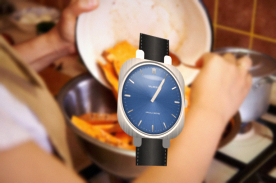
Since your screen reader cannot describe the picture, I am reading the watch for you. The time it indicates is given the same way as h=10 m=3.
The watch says h=1 m=5
